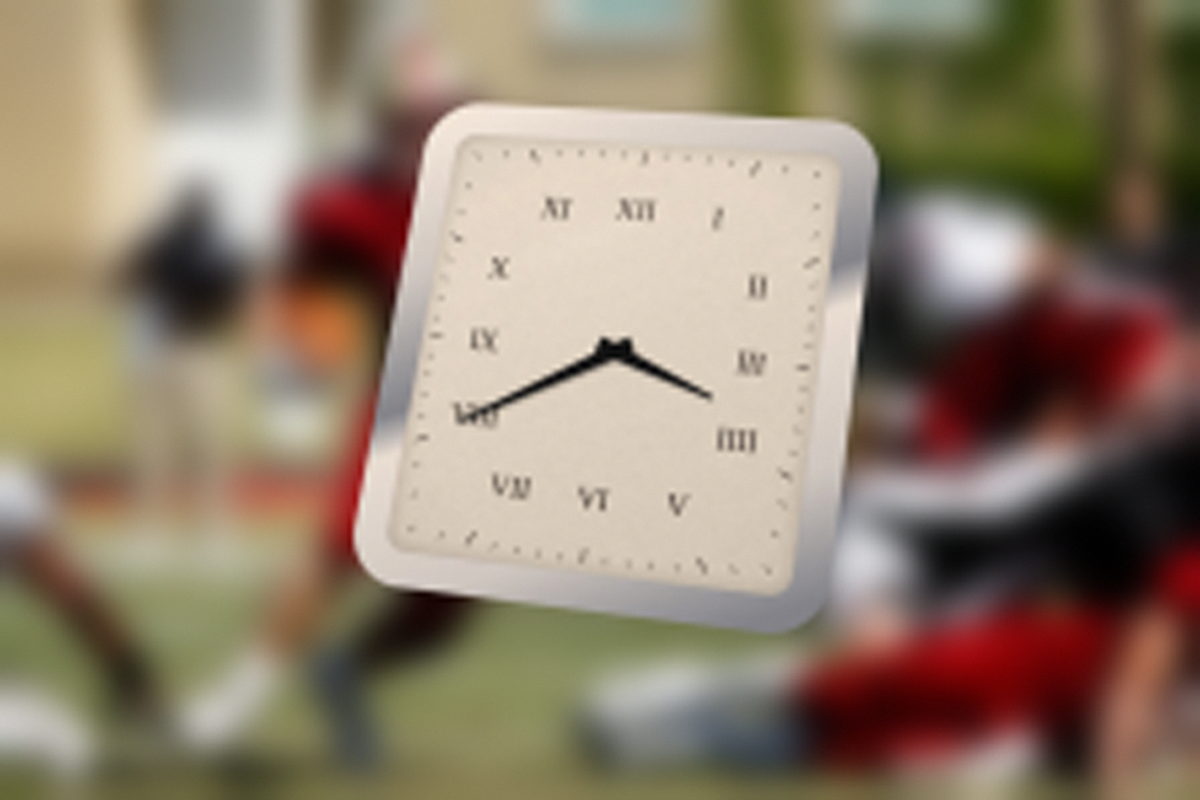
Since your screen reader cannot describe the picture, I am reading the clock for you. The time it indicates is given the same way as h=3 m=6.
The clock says h=3 m=40
